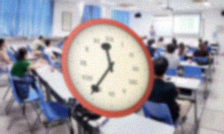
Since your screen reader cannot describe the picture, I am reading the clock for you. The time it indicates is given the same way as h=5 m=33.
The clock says h=11 m=36
